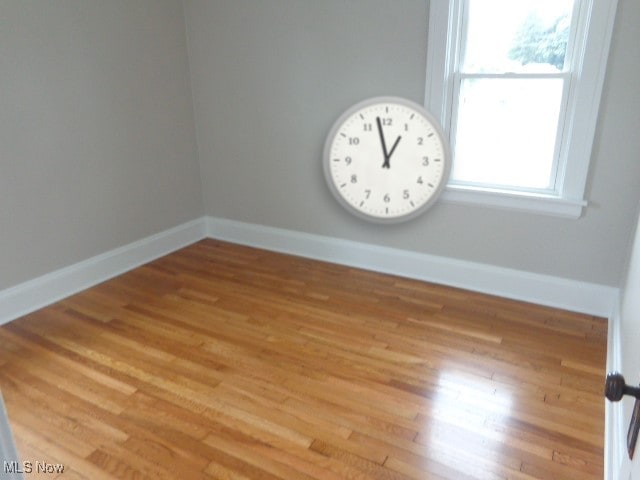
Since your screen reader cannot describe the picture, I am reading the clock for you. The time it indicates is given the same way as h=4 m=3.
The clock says h=12 m=58
